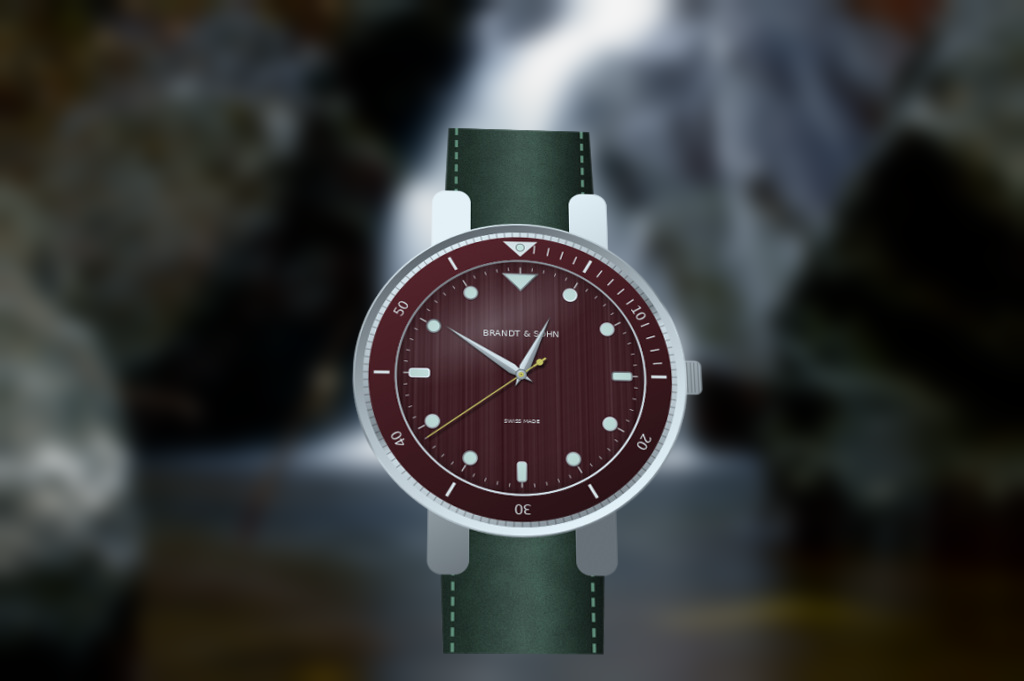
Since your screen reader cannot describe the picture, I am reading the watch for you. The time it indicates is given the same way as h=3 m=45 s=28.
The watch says h=12 m=50 s=39
